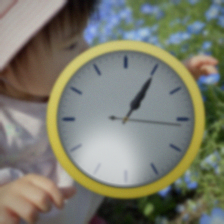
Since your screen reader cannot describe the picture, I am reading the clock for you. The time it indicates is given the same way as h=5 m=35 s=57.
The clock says h=1 m=5 s=16
